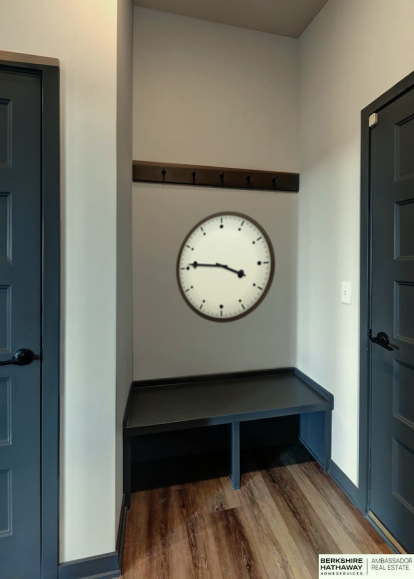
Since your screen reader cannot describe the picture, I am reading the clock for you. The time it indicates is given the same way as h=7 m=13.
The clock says h=3 m=46
